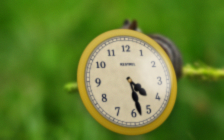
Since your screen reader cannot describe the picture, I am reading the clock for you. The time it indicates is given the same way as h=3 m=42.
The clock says h=4 m=28
